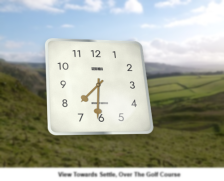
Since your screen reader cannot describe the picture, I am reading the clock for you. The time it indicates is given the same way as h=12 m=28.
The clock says h=7 m=31
